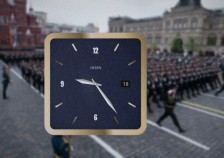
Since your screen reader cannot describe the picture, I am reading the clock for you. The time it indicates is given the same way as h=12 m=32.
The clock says h=9 m=24
